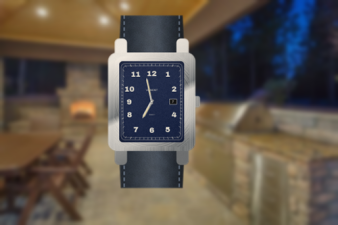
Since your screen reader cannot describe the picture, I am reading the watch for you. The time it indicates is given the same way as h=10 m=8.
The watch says h=6 m=58
